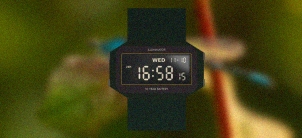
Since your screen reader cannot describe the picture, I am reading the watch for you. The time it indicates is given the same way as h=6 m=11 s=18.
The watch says h=16 m=58 s=15
